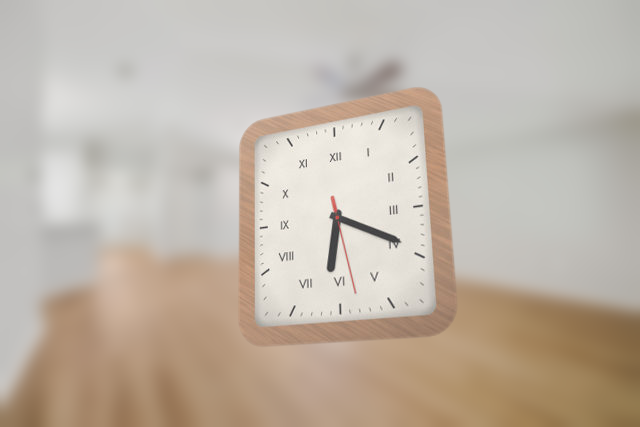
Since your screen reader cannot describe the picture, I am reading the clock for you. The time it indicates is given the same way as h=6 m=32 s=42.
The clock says h=6 m=19 s=28
